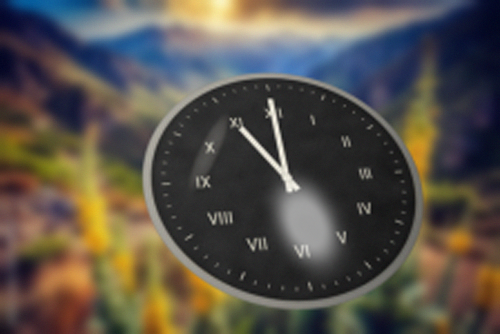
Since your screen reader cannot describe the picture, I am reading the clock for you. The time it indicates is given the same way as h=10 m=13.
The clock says h=11 m=0
